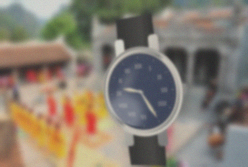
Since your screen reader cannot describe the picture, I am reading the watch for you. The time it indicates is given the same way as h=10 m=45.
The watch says h=9 m=25
